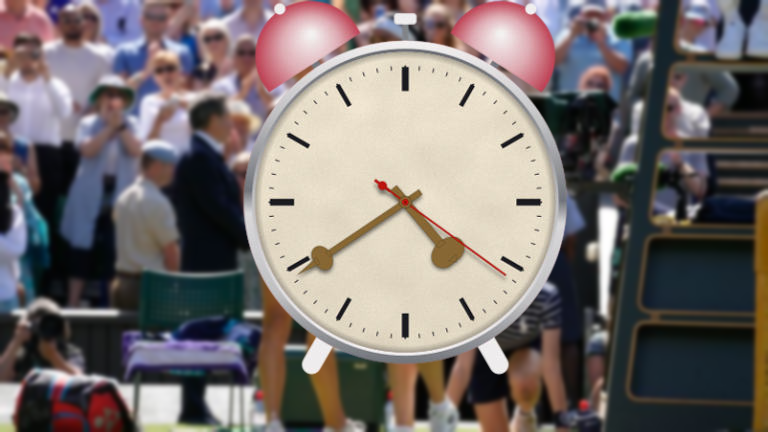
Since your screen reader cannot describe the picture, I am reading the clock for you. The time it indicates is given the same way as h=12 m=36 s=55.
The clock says h=4 m=39 s=21
